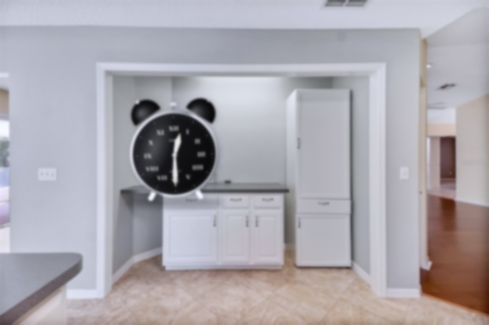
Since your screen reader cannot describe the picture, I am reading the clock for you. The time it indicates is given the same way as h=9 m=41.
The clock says h=12 m=30
